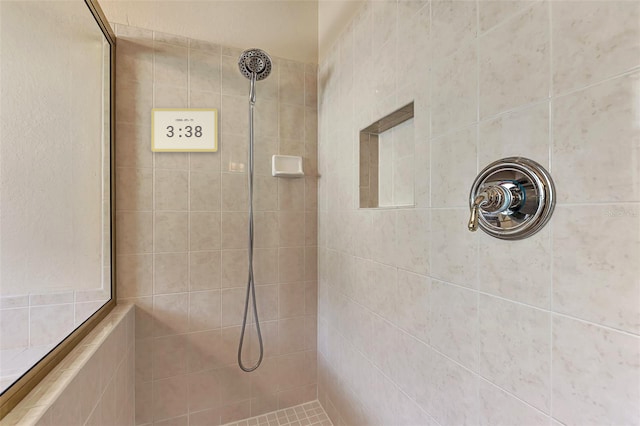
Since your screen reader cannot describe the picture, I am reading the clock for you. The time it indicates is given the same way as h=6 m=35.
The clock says h=3 m=38
